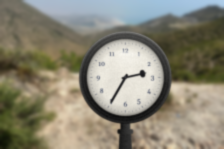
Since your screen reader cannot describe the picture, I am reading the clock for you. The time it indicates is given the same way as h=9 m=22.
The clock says h=2 m=35
